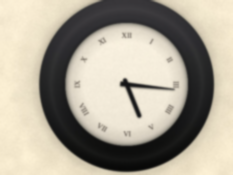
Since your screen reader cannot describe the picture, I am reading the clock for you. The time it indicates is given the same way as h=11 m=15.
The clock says h=5 m=16
